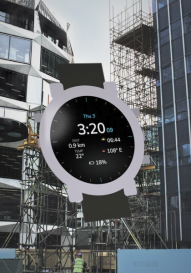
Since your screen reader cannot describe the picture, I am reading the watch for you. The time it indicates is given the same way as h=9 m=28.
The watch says h=3 m=20
